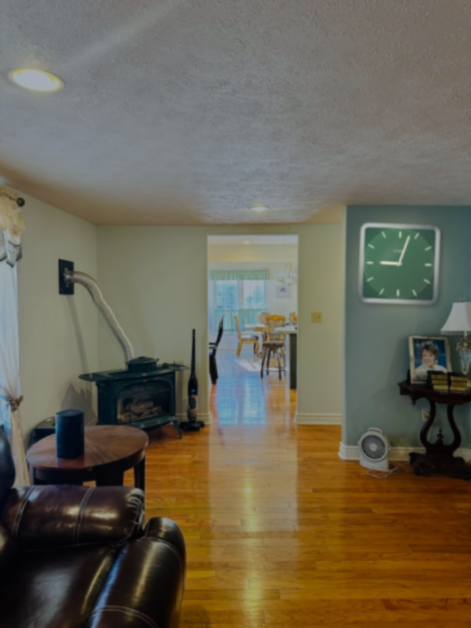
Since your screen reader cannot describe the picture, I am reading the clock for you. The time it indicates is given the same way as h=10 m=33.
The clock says h=9 m=3
